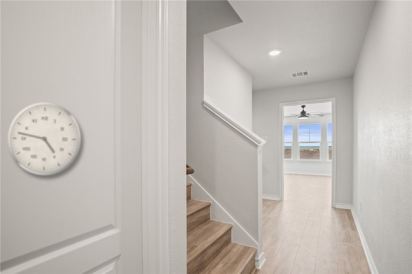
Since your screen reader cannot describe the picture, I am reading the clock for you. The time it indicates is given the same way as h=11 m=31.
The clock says h=4 m=47
